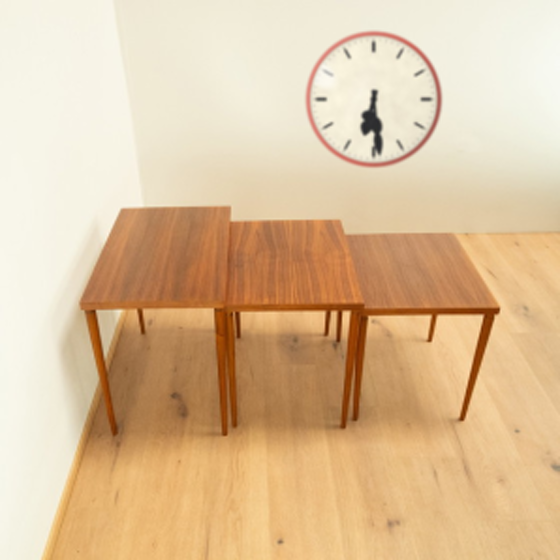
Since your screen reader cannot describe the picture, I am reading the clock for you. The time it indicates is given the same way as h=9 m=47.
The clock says h=6 m=29
